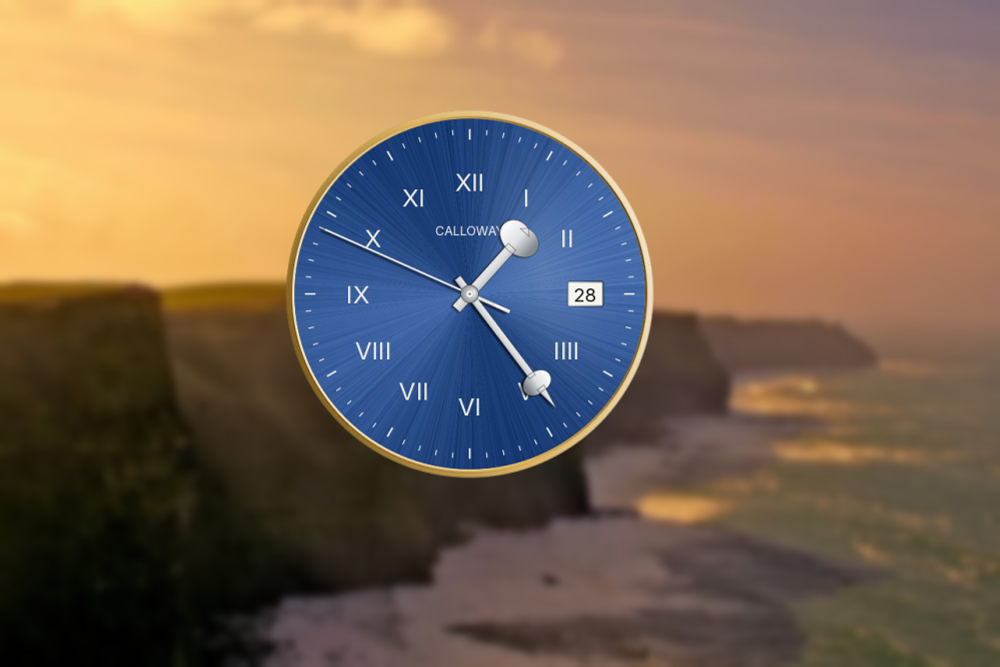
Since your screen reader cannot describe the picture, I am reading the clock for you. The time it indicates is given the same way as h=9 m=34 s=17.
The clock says h=1 m=23 s=49
